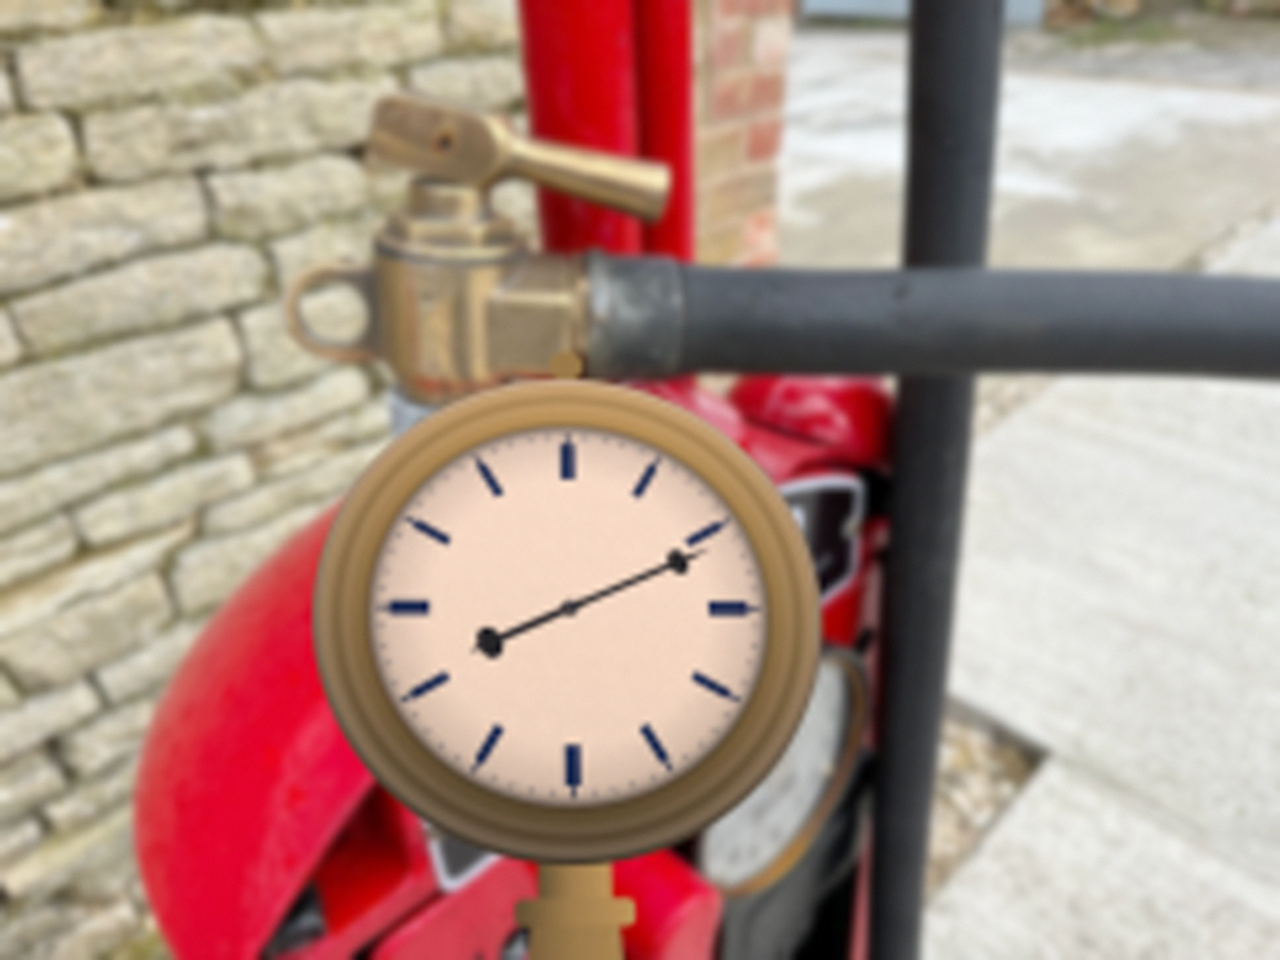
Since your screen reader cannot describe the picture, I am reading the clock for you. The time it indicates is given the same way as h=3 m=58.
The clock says h=8 m=11
